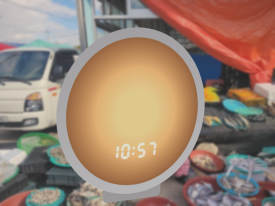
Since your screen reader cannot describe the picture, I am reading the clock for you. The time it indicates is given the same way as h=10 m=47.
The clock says h=10 m=57
